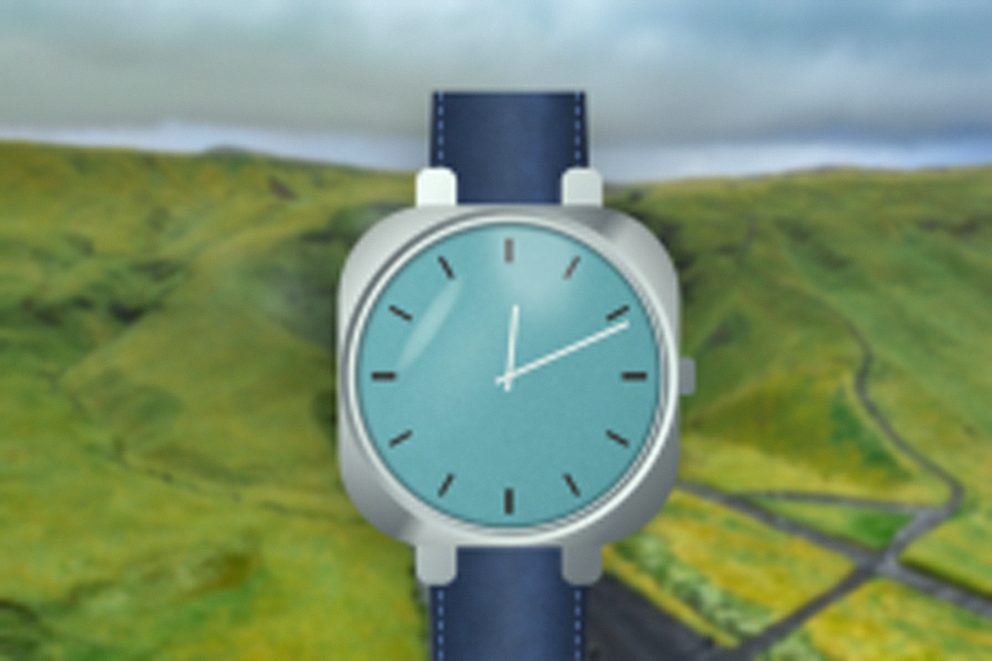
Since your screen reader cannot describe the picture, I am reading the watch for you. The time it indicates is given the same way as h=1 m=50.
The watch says h=12 m=11
